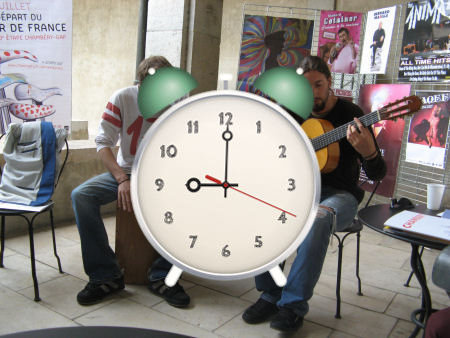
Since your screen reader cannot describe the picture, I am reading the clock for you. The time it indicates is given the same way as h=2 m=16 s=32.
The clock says h=9 m=0 s=19
